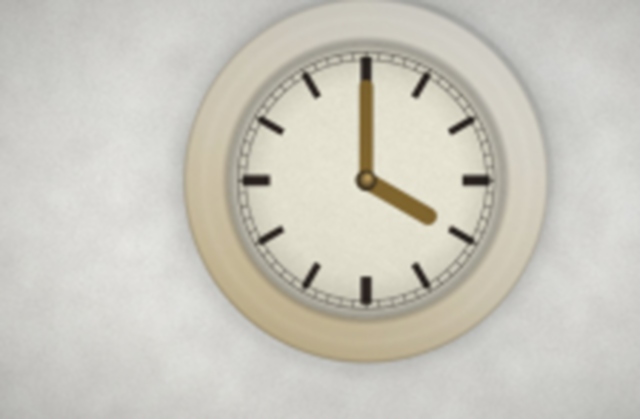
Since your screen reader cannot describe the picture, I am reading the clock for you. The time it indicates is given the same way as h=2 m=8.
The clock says h=4 m=0
